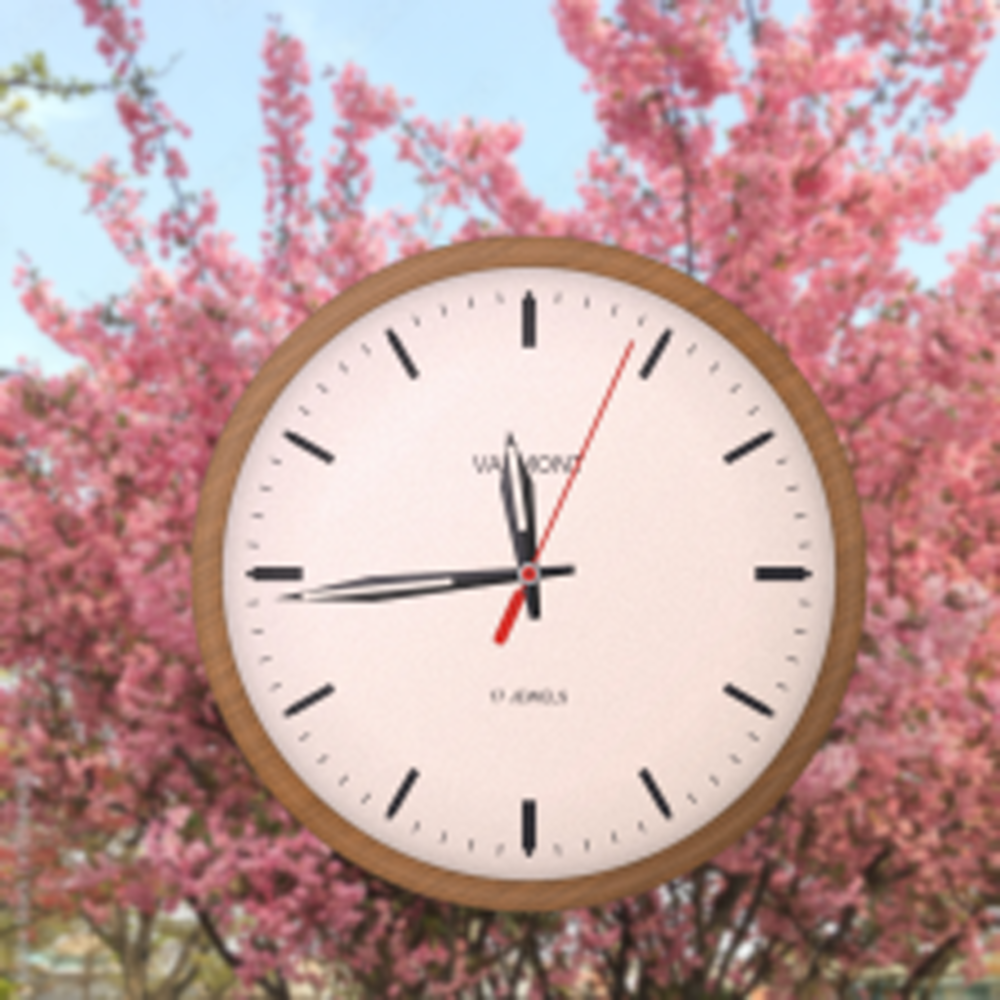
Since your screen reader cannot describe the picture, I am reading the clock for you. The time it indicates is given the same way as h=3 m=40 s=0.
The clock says h=11 m=44 s=4
